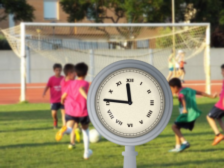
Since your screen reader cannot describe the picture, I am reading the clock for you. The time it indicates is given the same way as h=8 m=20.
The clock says h=11 m=46
